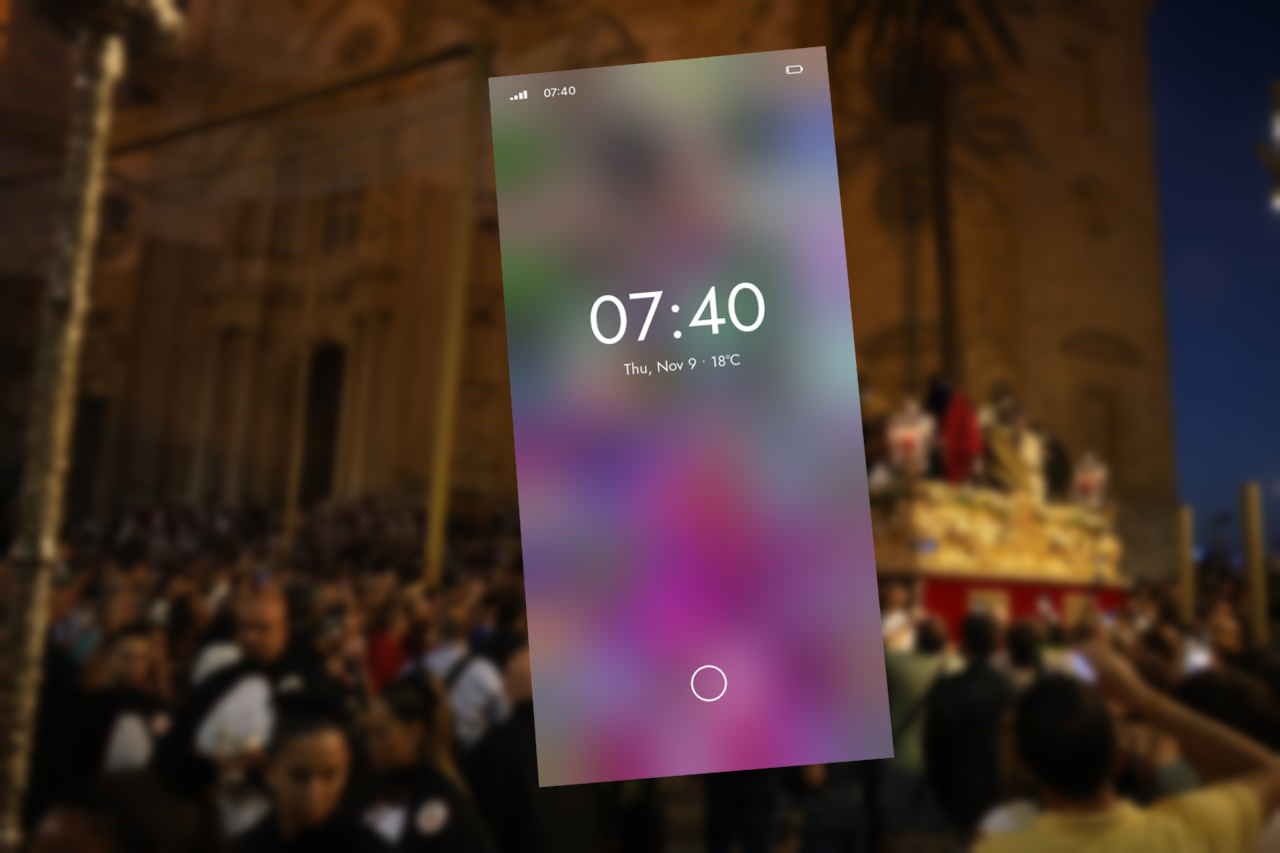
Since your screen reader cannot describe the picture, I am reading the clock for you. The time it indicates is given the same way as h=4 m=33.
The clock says h=7 m=40
